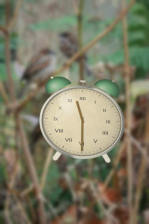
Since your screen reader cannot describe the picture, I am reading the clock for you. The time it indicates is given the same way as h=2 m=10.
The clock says h=11 m=30
